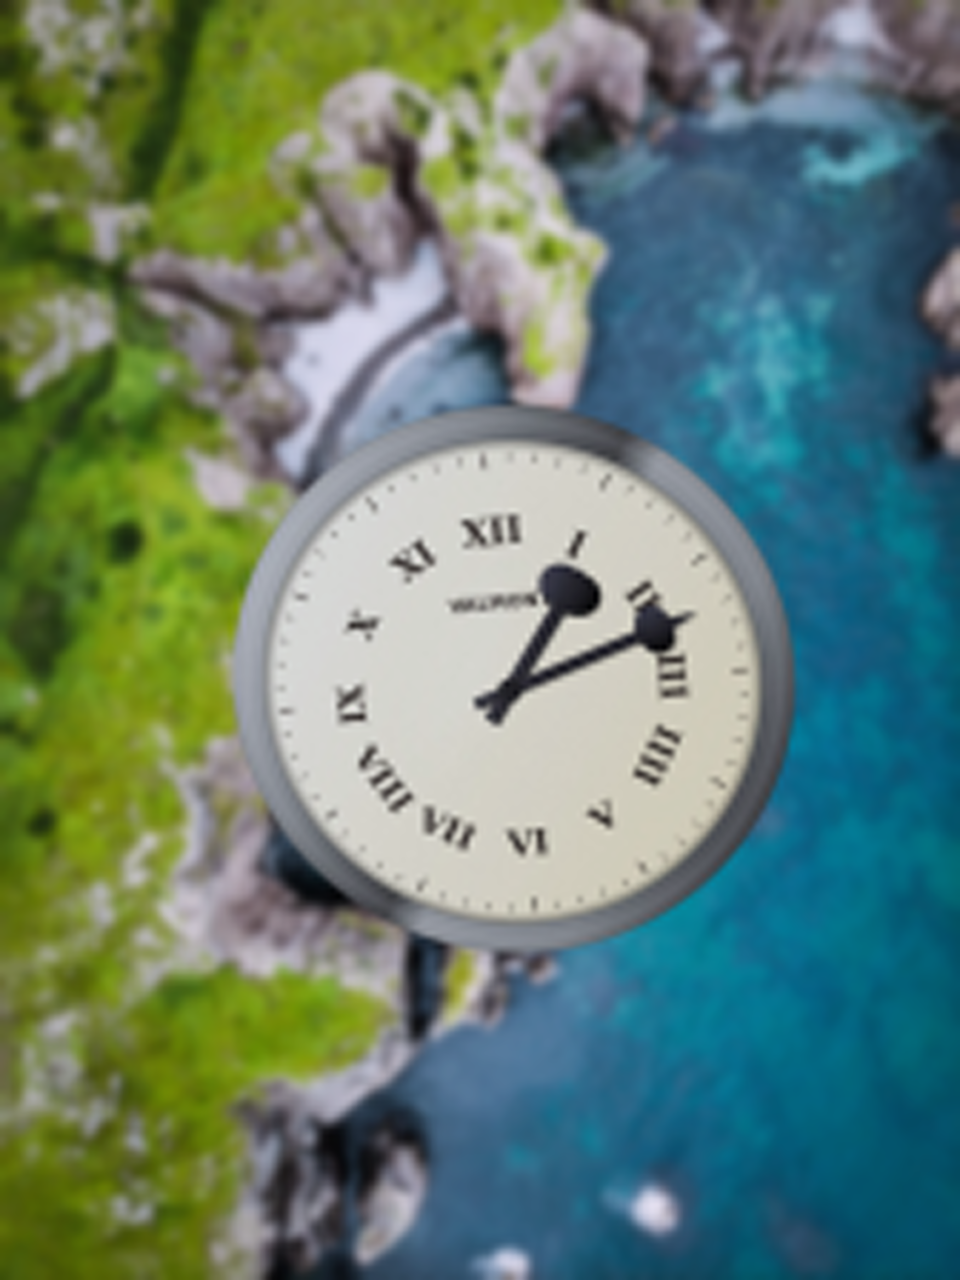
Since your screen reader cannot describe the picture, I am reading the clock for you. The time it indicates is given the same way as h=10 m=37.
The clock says h=1 m=12
